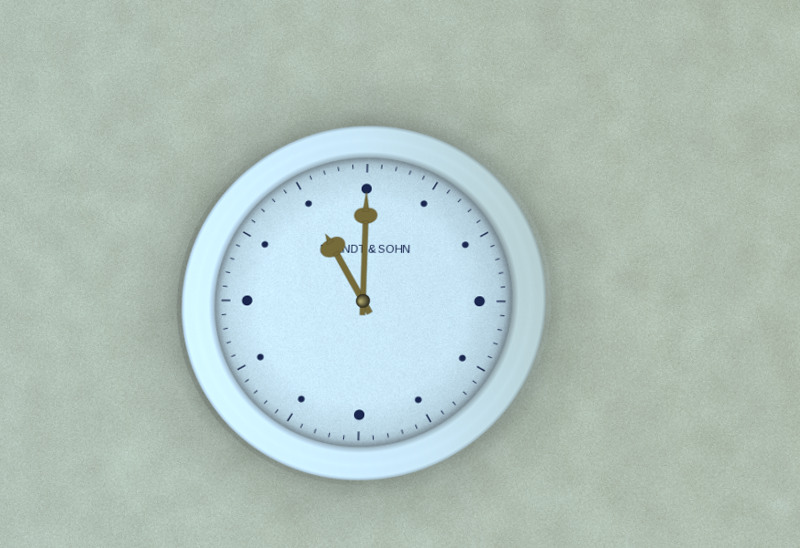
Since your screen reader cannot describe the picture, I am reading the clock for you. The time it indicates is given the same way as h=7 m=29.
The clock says h=11 m=0
